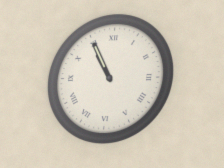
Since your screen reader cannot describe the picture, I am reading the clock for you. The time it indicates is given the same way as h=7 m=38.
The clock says h=10 m=55
